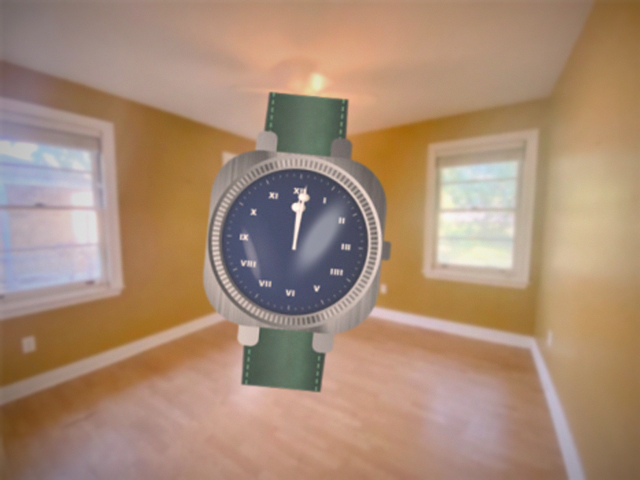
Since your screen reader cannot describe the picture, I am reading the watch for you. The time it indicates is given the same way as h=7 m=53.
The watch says h=12 m=1
